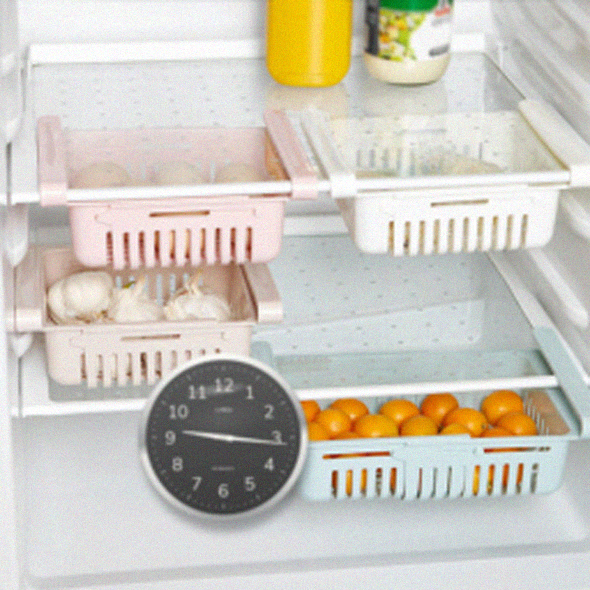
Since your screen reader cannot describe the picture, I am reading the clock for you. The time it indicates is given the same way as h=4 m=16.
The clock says h=9 m=16
